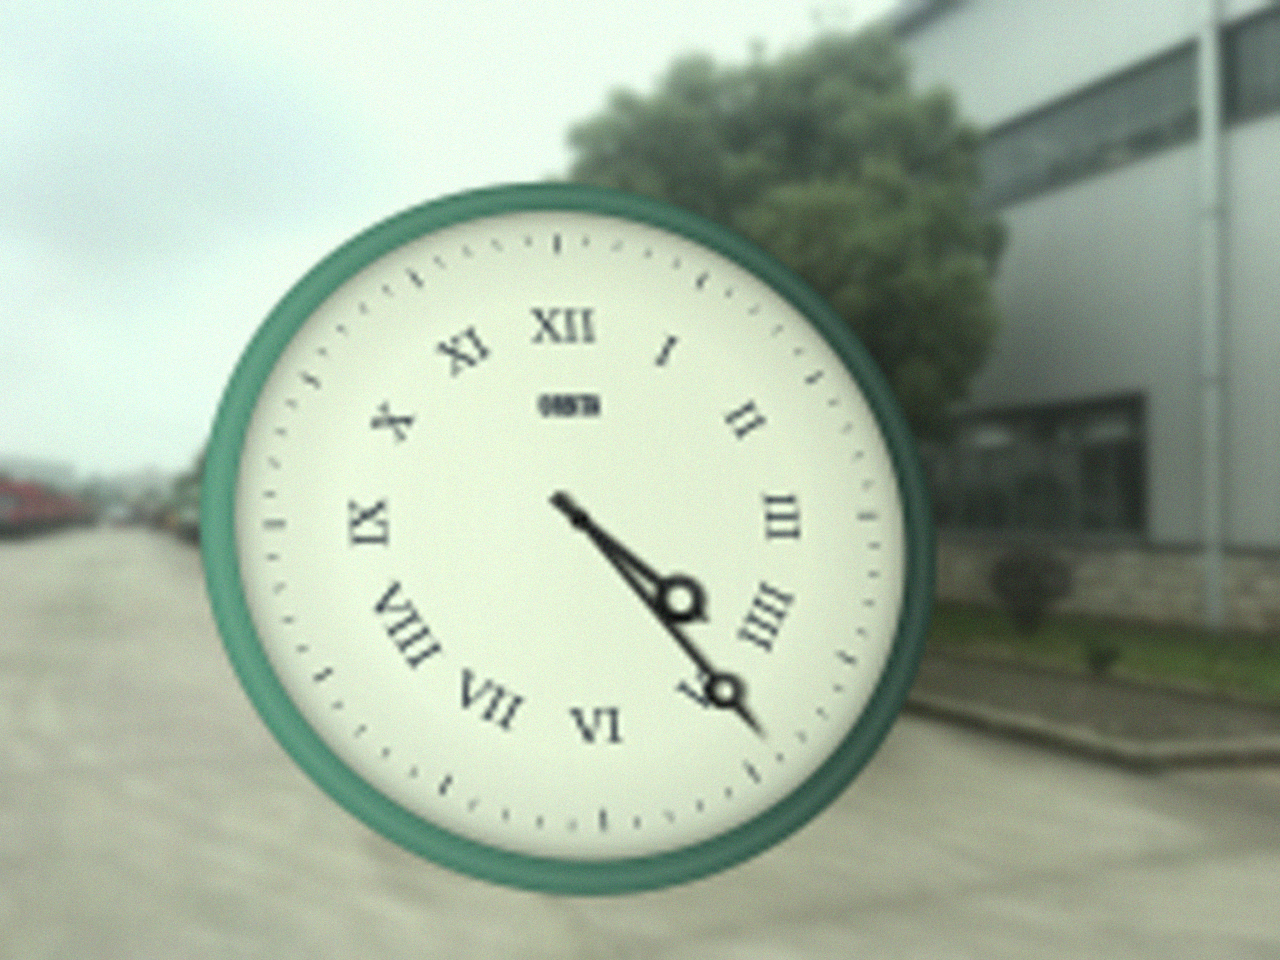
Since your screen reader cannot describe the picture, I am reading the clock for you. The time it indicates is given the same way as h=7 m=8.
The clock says h=4 m=24
